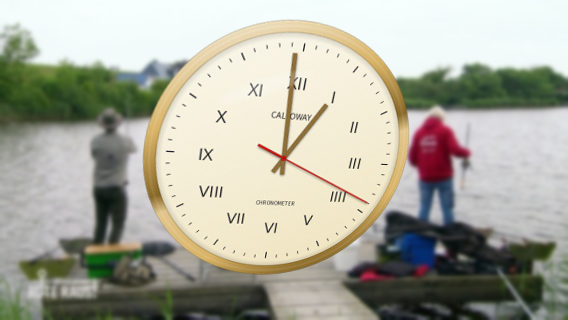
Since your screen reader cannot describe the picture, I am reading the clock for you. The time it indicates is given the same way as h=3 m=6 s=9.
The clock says h=12 m=59 s=19
